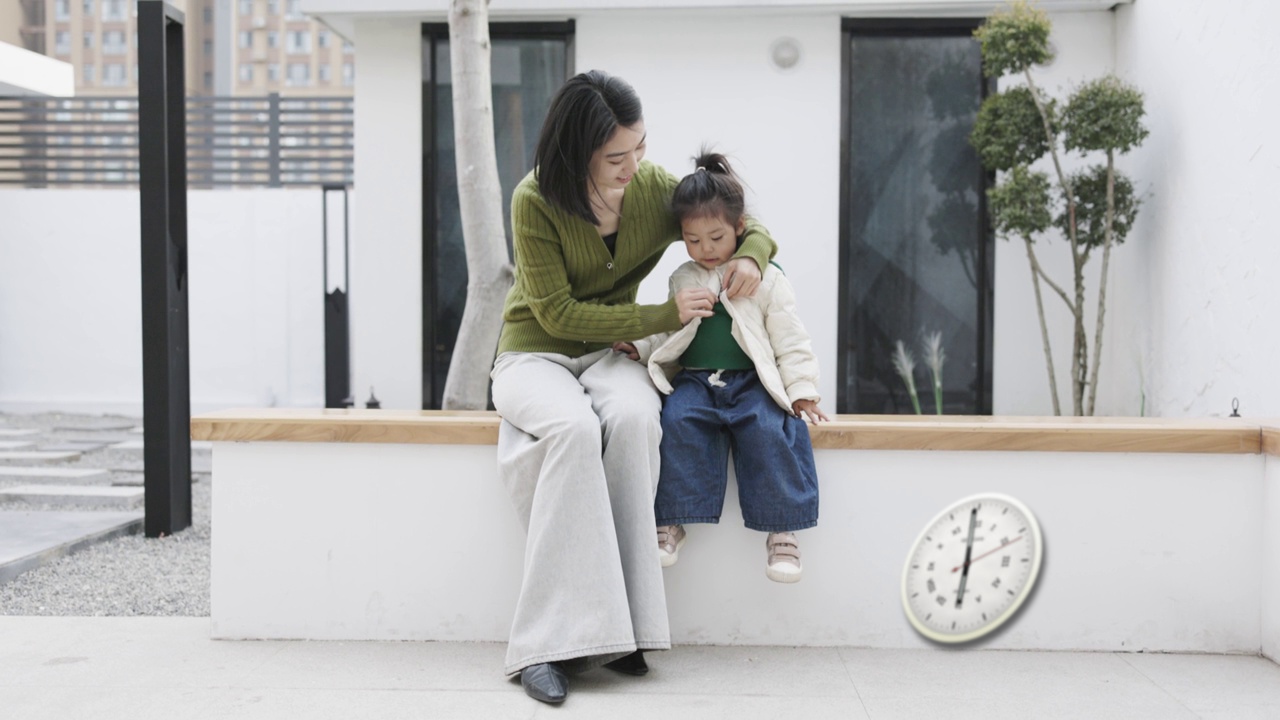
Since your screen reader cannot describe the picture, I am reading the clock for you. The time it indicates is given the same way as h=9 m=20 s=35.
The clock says h=5 m=59 s=11
